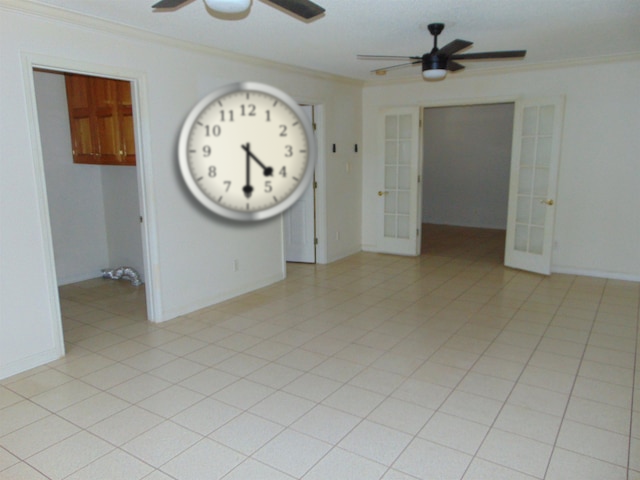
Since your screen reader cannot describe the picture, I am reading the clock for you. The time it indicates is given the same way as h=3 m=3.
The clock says h=4 m=30
